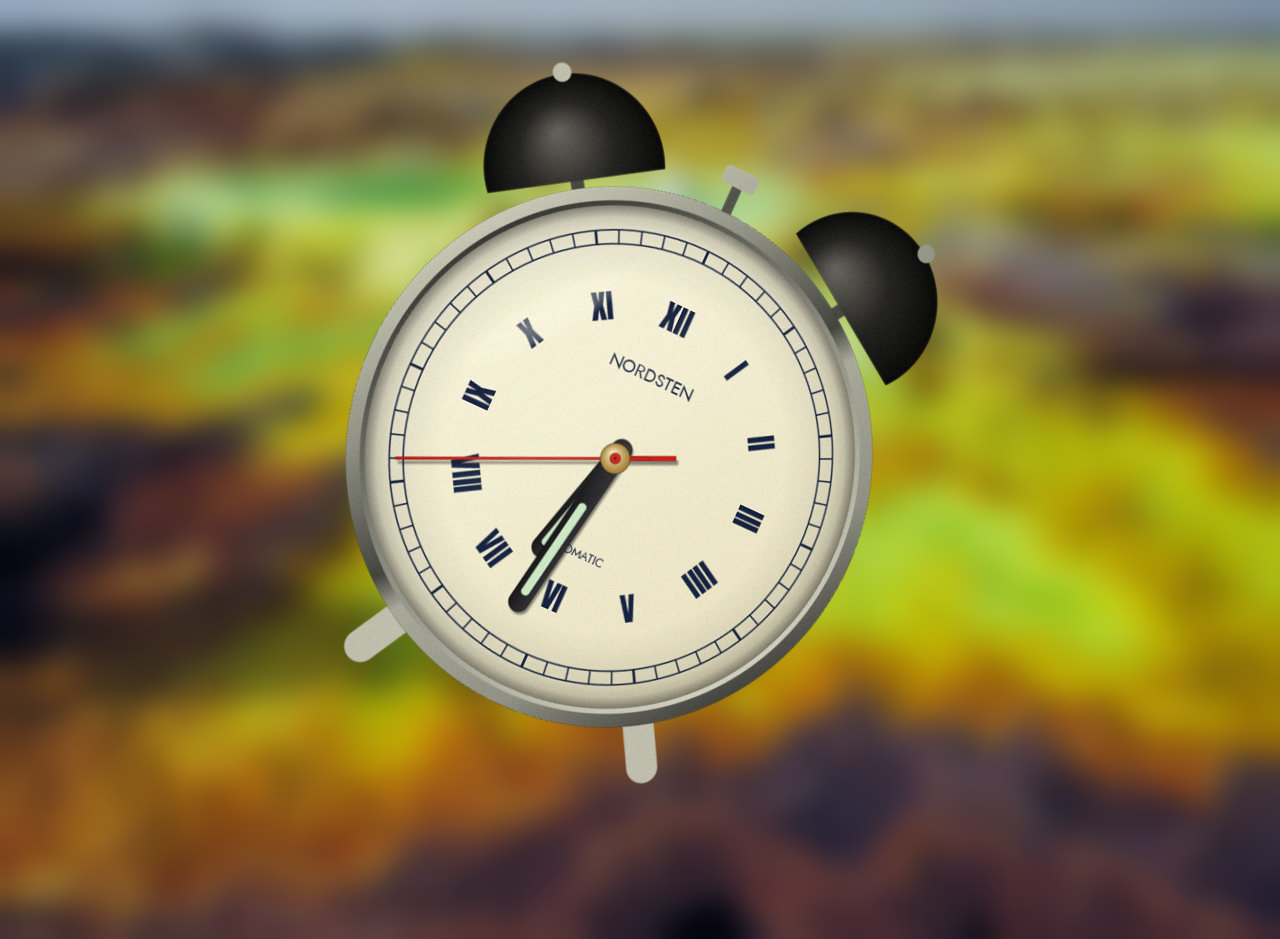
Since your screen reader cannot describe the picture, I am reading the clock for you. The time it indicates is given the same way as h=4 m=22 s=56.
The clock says h=6 m=31 s=41
